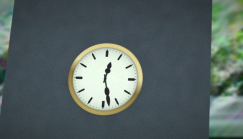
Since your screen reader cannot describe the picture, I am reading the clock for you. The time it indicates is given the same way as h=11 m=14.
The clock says h=12 m=28
